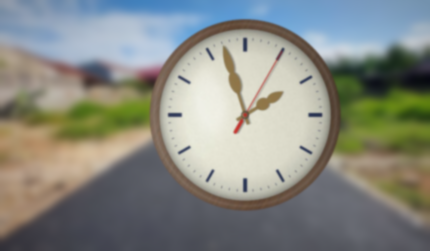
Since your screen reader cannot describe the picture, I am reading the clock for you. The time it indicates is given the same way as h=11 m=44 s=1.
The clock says h=1 m=57 s=5
